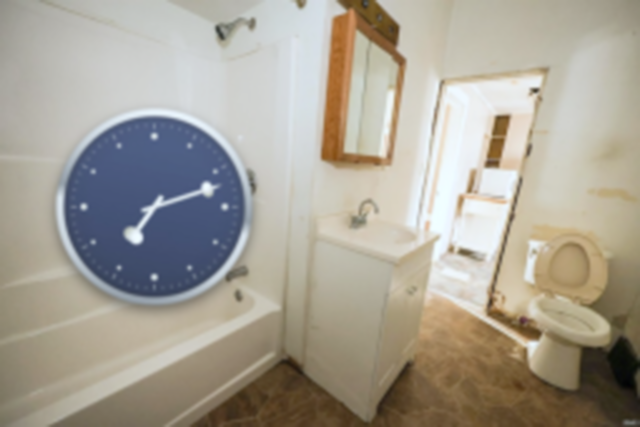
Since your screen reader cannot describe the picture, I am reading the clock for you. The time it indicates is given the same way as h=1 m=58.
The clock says h=7 m=12
